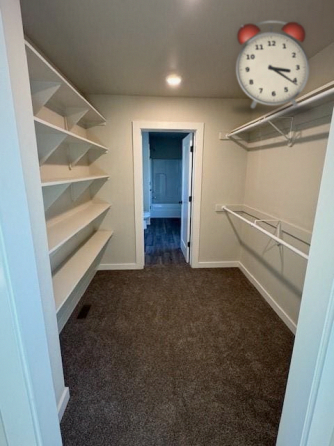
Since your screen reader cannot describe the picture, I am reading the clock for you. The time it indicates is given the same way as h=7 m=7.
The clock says h=3 m=21
